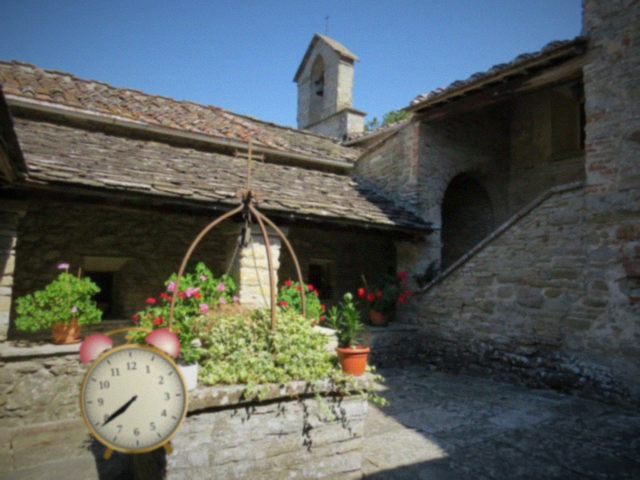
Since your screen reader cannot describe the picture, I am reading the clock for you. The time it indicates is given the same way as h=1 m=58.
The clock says h=7 m=39
